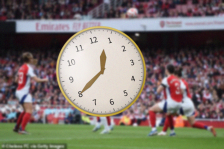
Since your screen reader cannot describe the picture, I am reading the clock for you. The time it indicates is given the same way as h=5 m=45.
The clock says h=12 m=40
